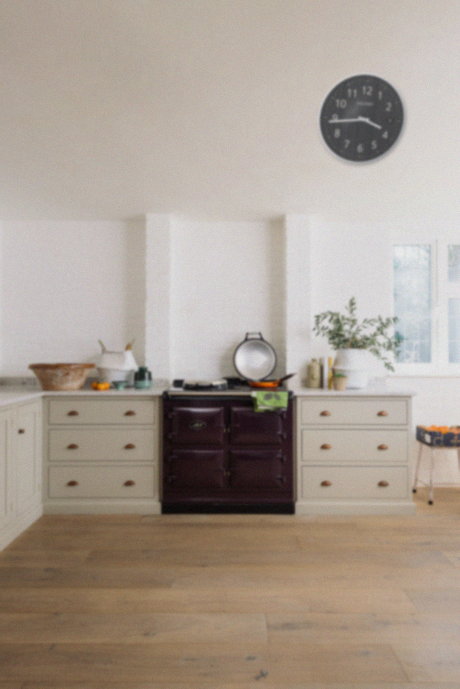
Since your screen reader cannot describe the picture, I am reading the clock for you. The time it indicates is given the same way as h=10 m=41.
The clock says h=3 m=44
